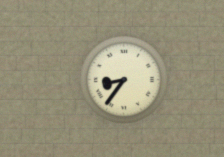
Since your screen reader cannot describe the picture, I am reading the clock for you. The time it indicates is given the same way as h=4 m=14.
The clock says h=8 m=36
